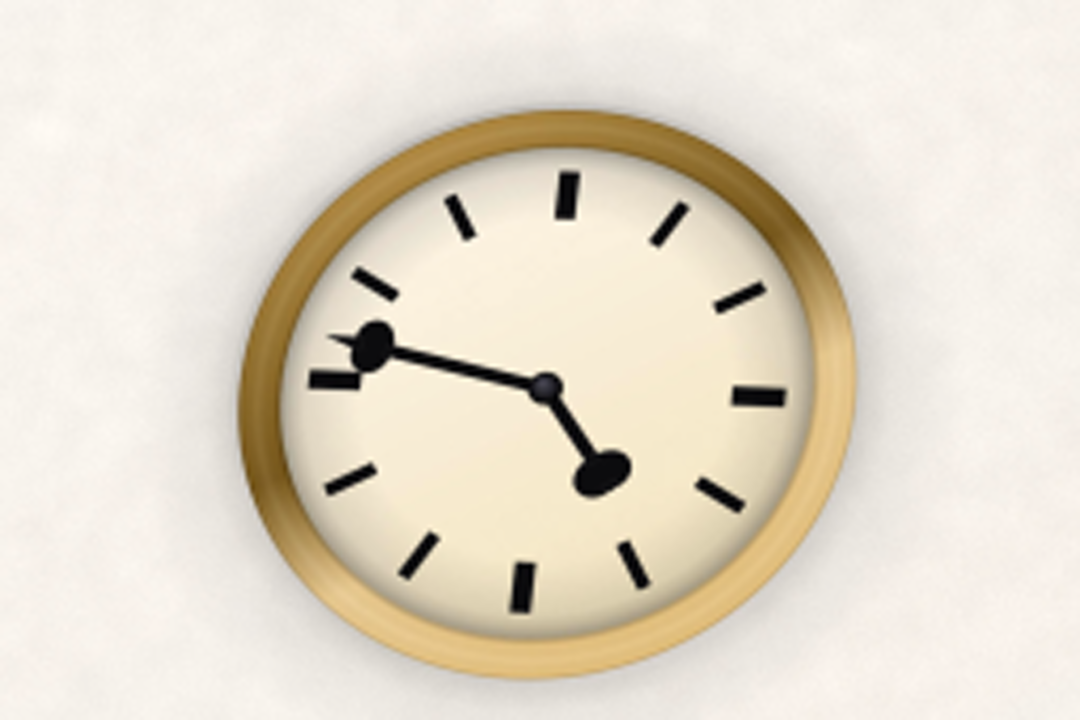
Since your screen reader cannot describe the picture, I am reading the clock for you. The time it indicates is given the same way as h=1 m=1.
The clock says h=4 m=47
